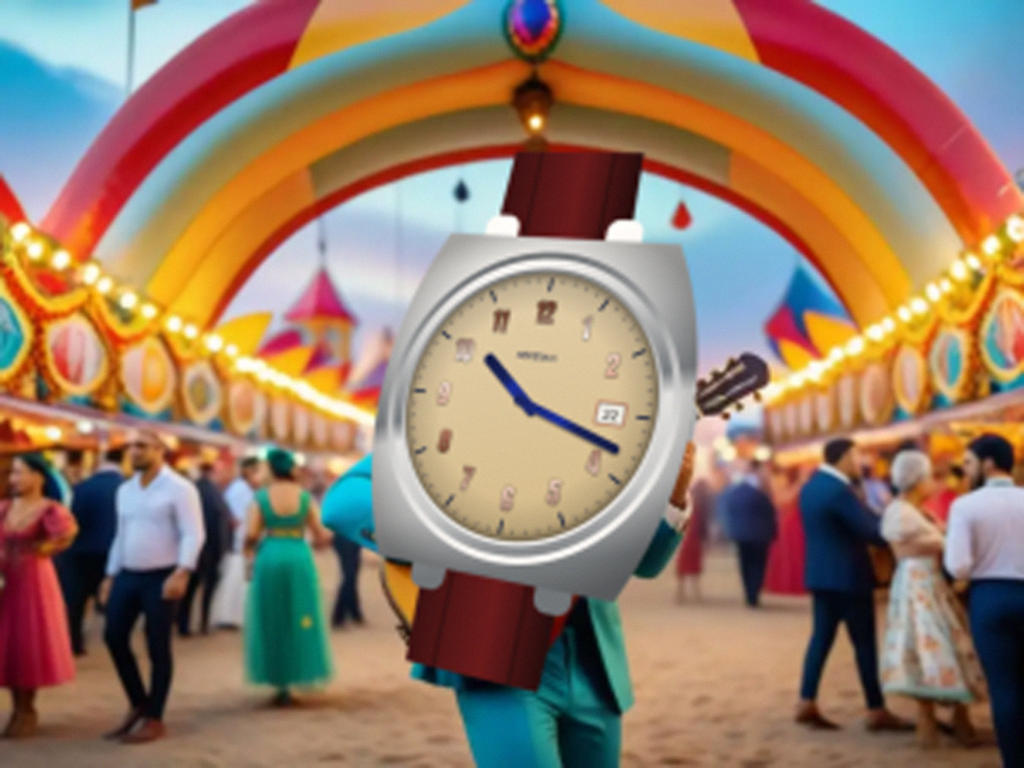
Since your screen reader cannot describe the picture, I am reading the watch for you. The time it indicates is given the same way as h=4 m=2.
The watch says h=10 m=18
